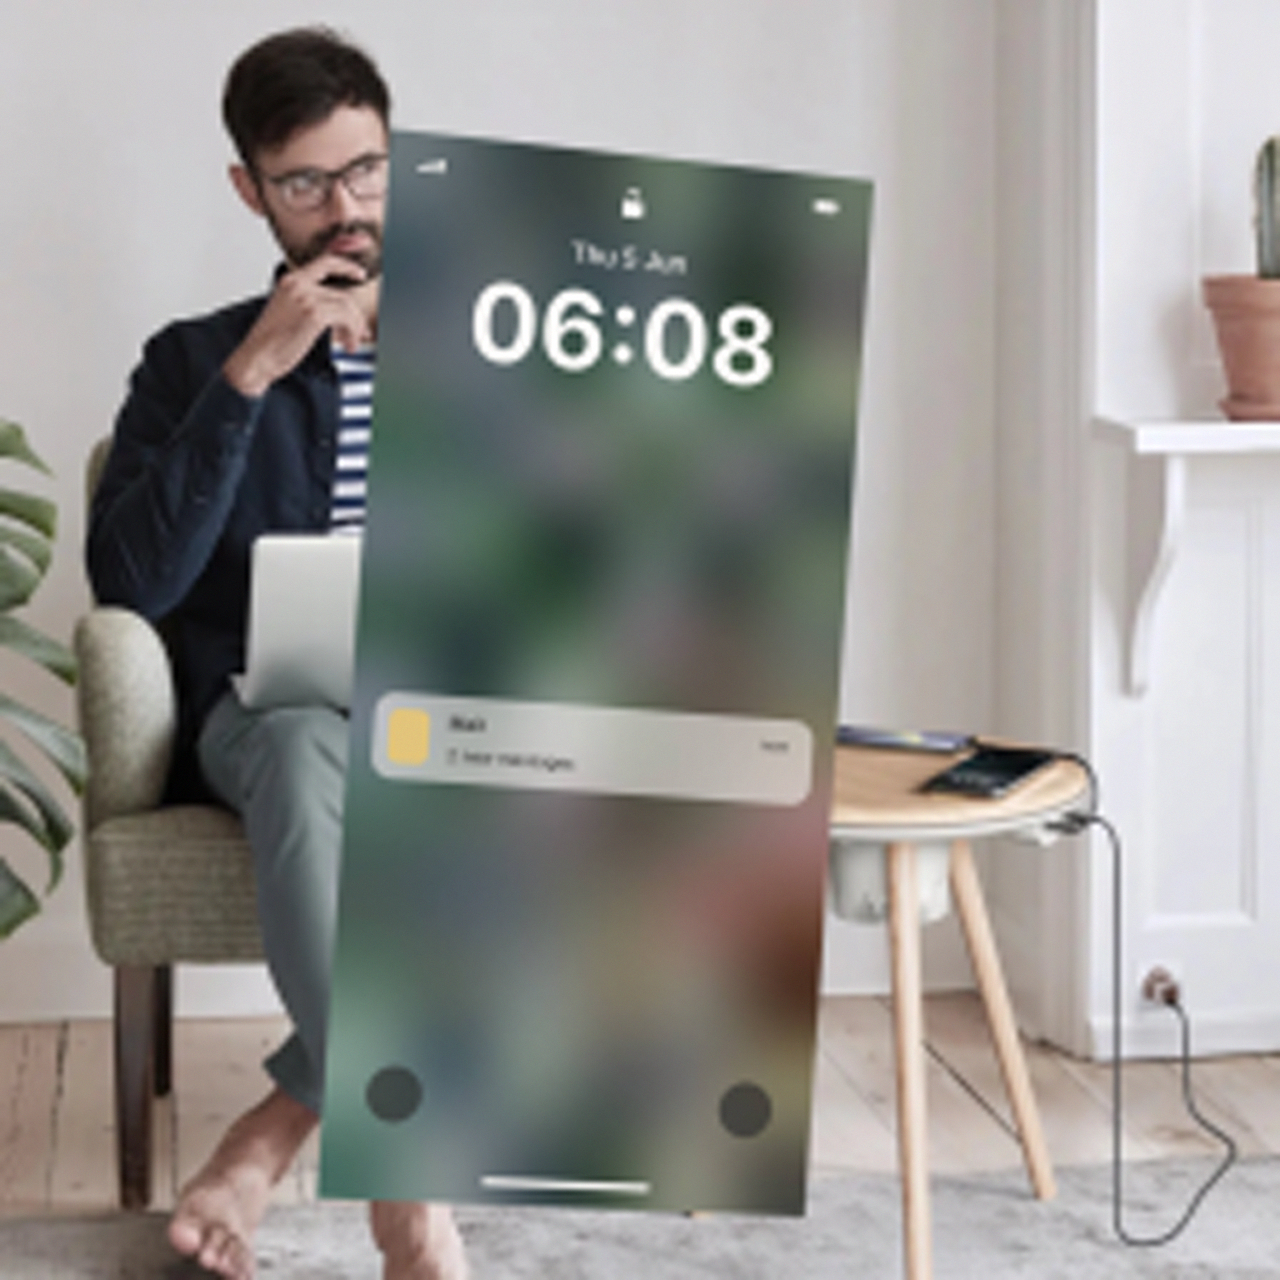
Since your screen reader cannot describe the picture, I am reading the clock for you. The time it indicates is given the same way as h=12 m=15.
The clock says h=6 m=8
